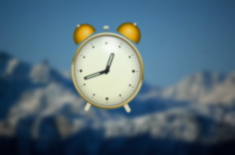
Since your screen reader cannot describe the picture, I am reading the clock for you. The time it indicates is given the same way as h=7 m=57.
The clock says h=12 m=42
